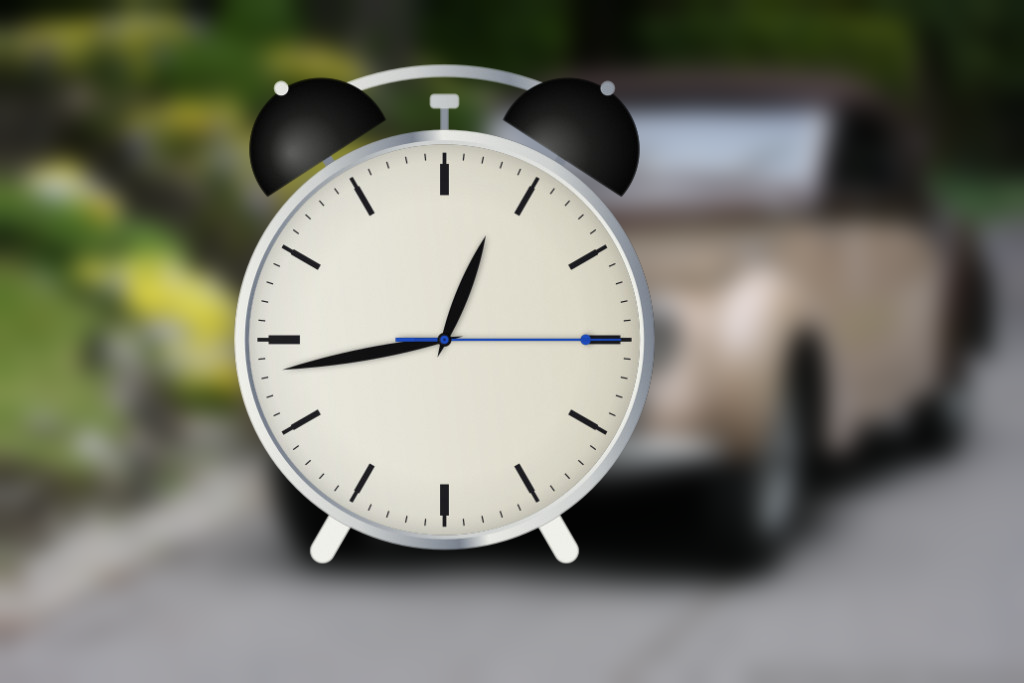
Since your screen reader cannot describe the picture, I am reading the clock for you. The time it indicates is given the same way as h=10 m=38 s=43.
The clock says h=12 m=43 s=15
